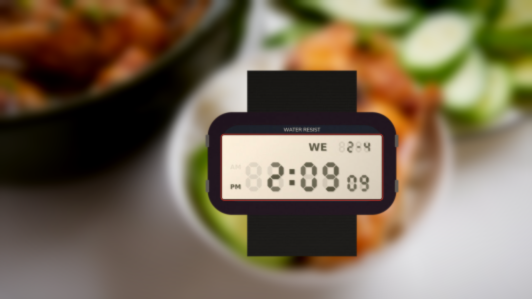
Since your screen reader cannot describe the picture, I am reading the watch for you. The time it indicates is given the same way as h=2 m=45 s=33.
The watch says h=2 m=9 s=9
